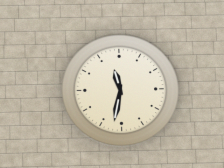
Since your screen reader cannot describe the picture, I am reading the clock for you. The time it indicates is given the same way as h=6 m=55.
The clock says h=11 m=32
